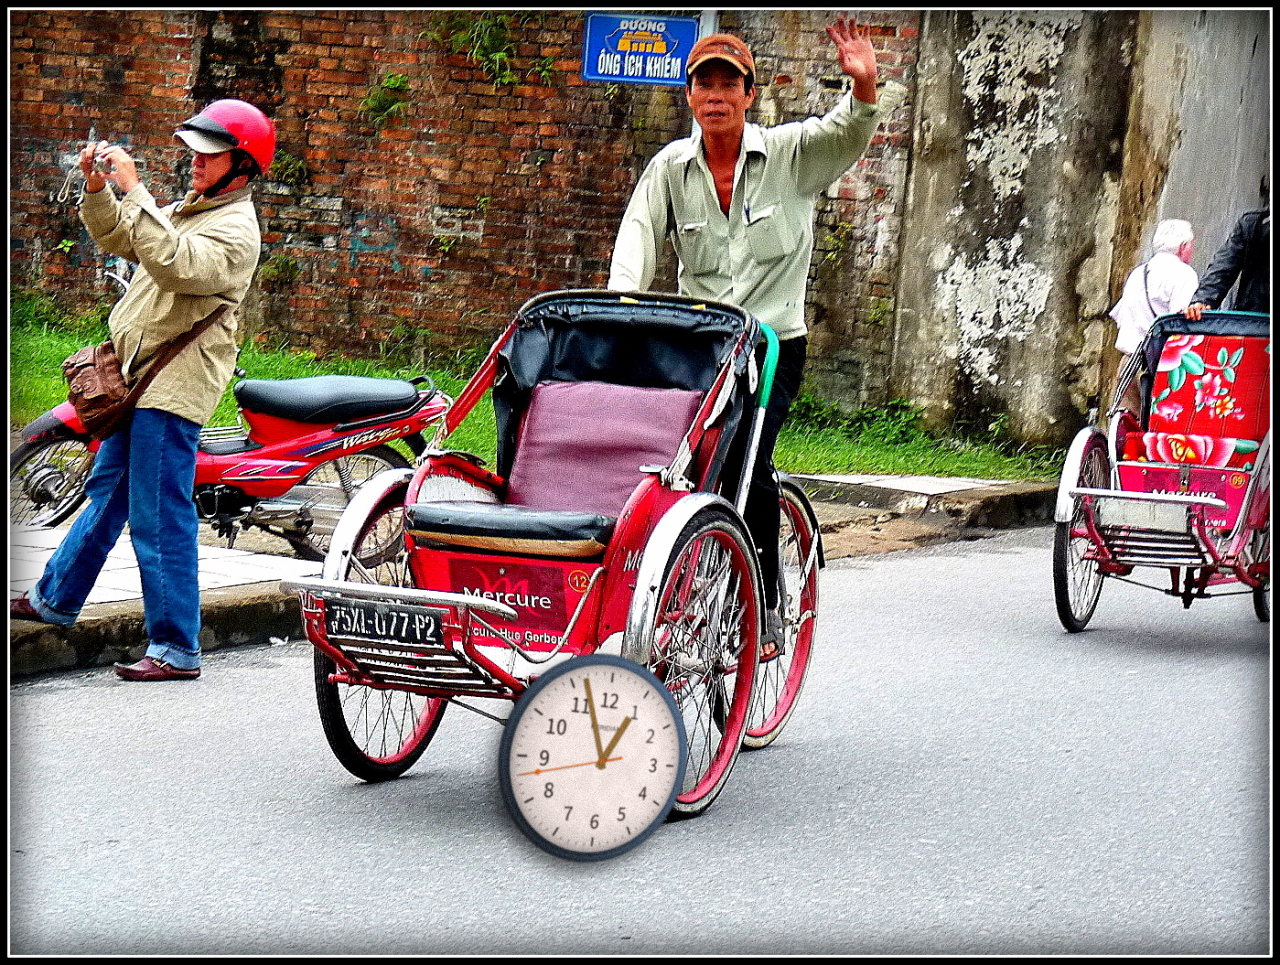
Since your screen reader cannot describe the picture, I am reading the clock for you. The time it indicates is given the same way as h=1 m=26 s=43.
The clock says h=12 m=56 s=43
